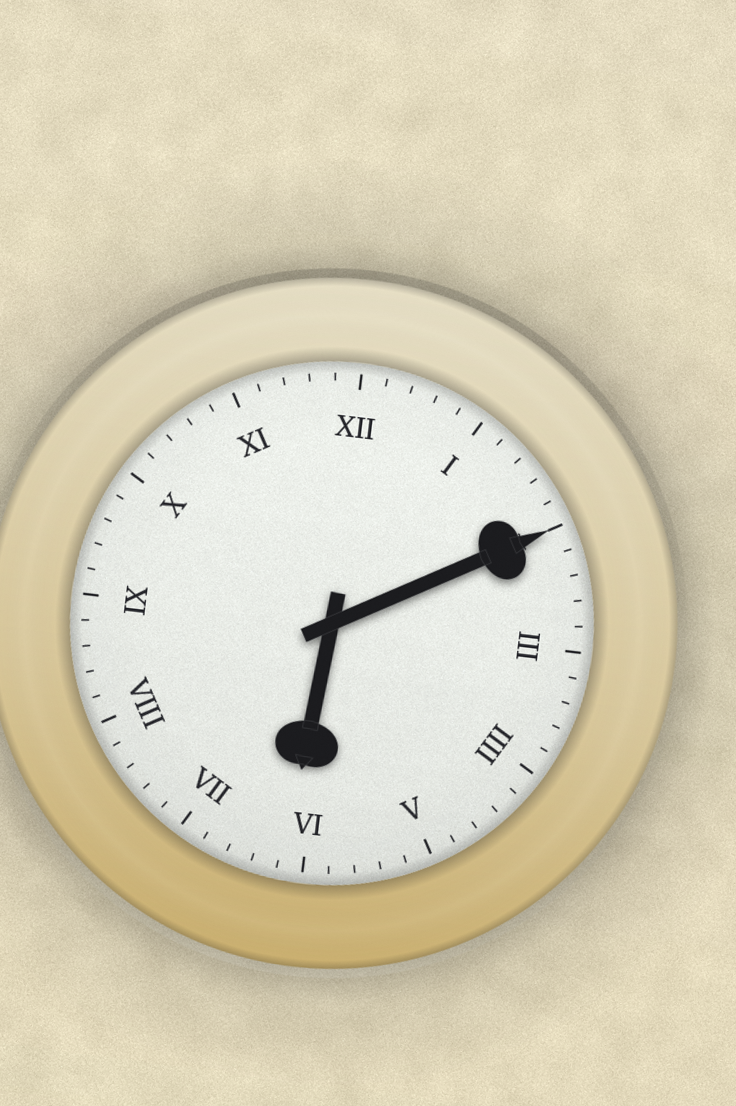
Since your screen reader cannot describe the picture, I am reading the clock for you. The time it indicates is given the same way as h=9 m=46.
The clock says h=6 m=10
